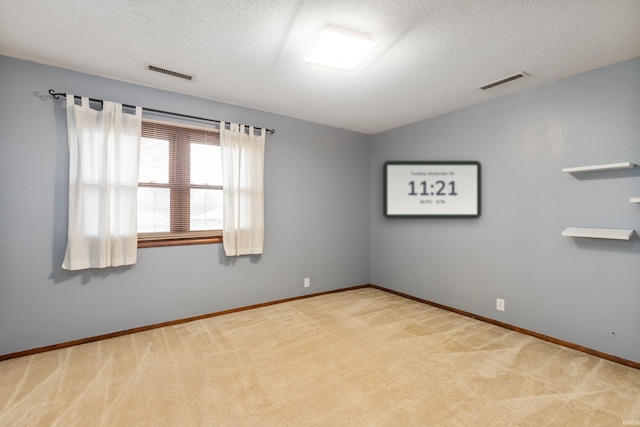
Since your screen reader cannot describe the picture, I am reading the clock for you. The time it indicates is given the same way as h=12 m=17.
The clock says h=11 m=21
